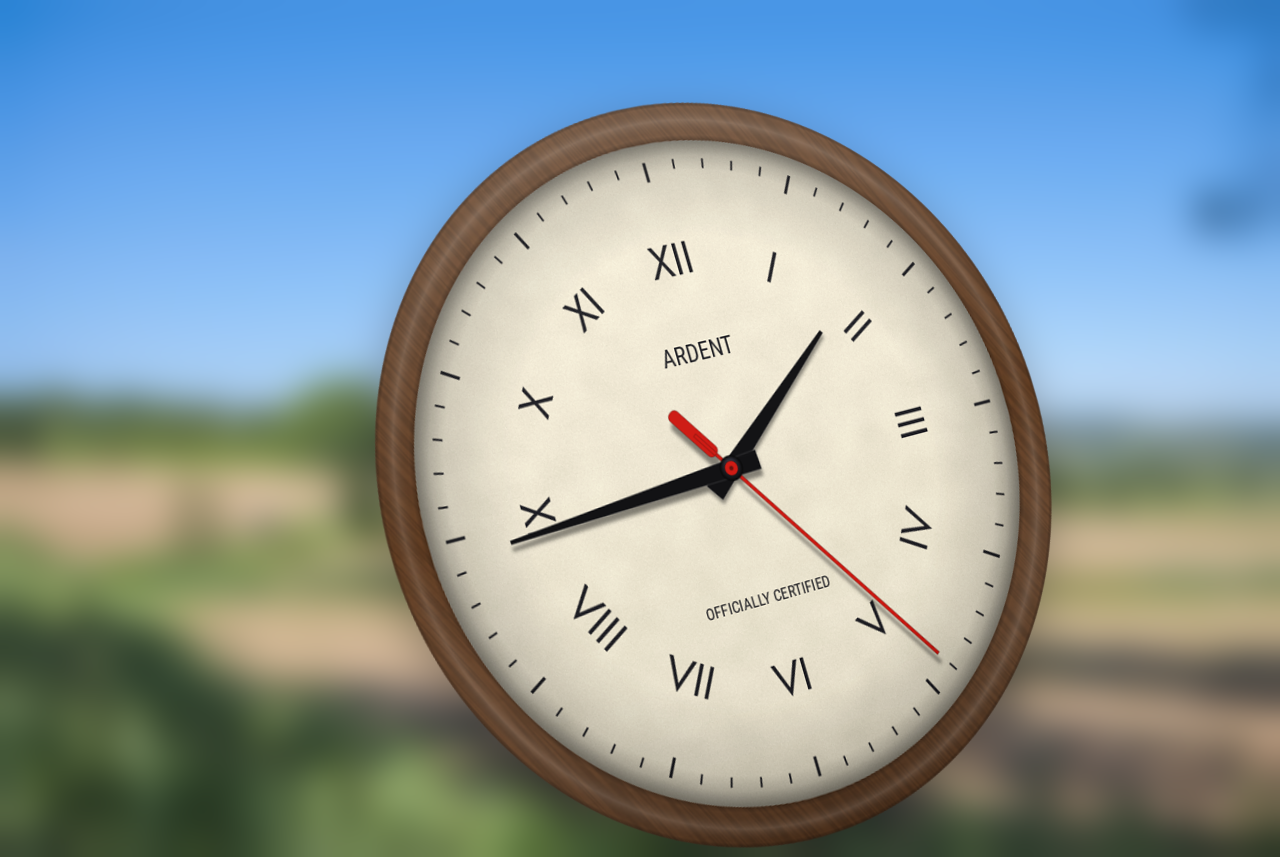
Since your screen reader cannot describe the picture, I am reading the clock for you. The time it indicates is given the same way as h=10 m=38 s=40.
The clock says h=1 m=44 s=24
